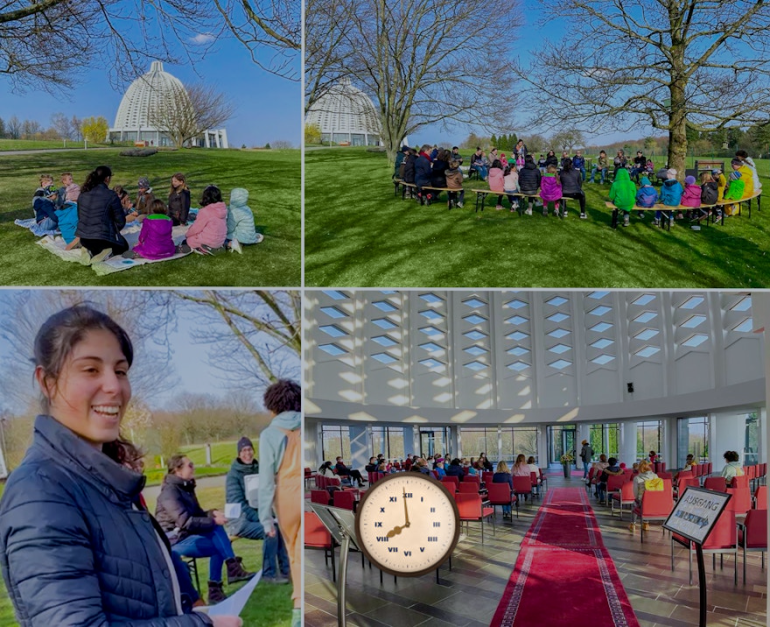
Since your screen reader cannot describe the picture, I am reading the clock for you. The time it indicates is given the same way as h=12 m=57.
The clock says h=7 m=59
